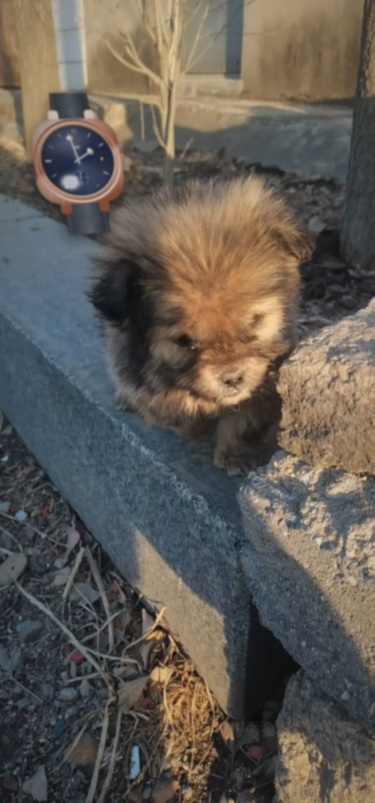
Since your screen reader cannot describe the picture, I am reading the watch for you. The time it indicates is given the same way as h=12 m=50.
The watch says h=1 m=58
